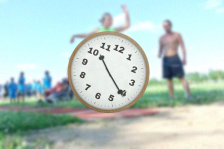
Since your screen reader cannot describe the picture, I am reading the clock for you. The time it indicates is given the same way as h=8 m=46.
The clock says h=10 m=21
